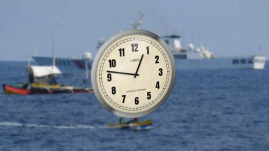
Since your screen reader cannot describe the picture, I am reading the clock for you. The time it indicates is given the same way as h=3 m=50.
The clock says h=12 m=47
